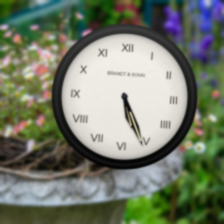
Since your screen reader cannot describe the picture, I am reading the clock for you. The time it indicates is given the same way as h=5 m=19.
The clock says h=5 m=26
